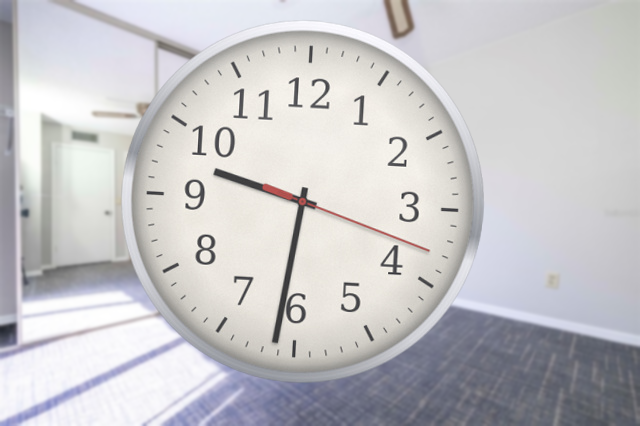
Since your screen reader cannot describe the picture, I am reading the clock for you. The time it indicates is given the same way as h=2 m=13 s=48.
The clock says h=9 m=31 s=18
